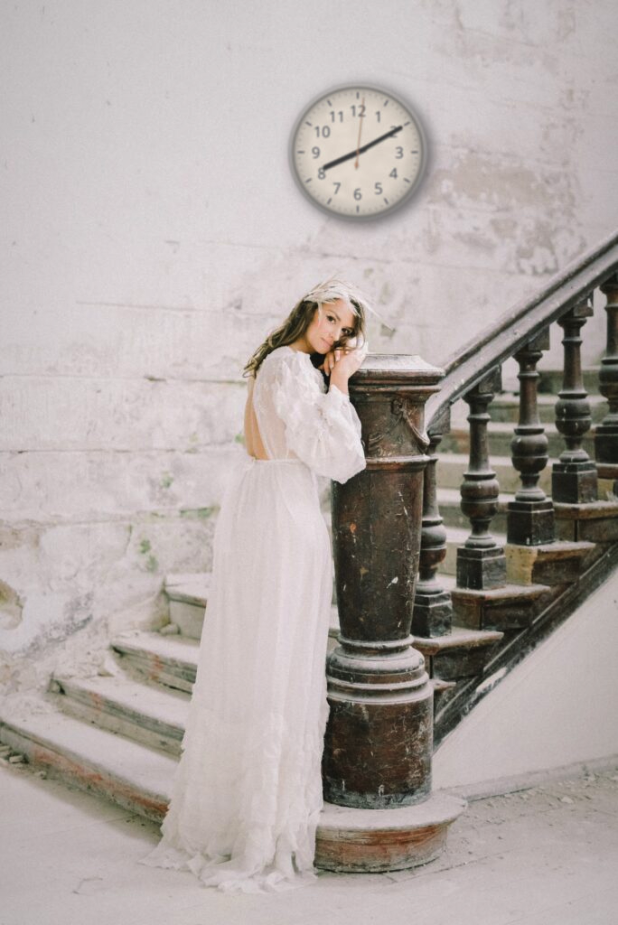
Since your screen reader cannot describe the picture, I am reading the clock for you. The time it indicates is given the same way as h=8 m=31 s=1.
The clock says h=8 m=10 s=1
